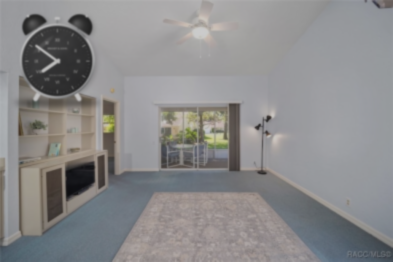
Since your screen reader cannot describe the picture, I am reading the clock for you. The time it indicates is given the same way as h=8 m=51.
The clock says h=7 m=51
